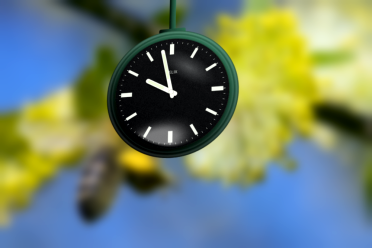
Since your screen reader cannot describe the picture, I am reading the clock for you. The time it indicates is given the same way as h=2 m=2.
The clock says h=9 m=58
